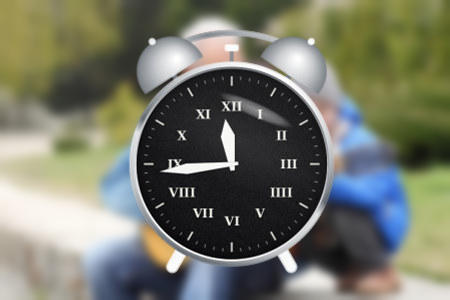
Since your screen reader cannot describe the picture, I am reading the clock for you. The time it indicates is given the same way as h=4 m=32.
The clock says h=11 m=44
